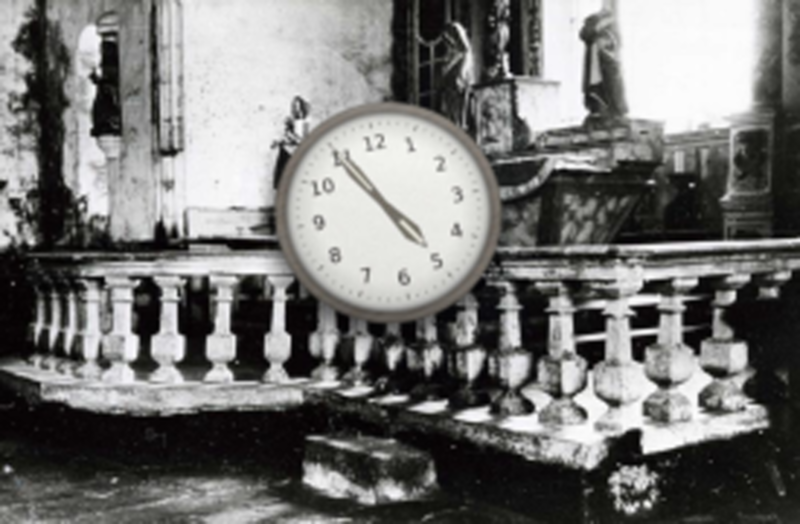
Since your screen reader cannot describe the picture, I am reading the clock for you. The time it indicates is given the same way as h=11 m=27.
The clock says h=4 m=55
